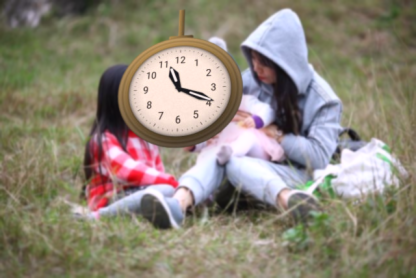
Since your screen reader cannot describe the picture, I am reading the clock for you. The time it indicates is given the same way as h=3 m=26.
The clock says h=11 m=19
